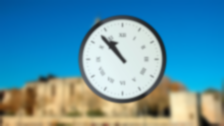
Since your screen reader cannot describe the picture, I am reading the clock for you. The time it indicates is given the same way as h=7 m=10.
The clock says h=10 m=53
